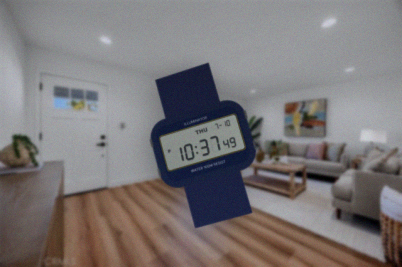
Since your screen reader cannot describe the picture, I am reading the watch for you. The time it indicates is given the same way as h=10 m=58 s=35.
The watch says h=10 m=37 s=49
